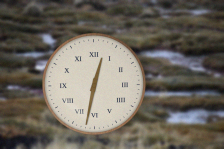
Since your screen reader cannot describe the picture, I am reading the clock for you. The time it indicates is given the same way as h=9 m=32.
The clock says h=12 m=32
